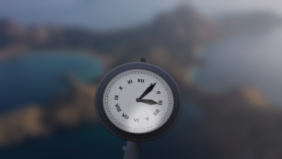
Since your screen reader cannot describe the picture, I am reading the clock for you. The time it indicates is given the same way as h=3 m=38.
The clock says h=3 m=6
